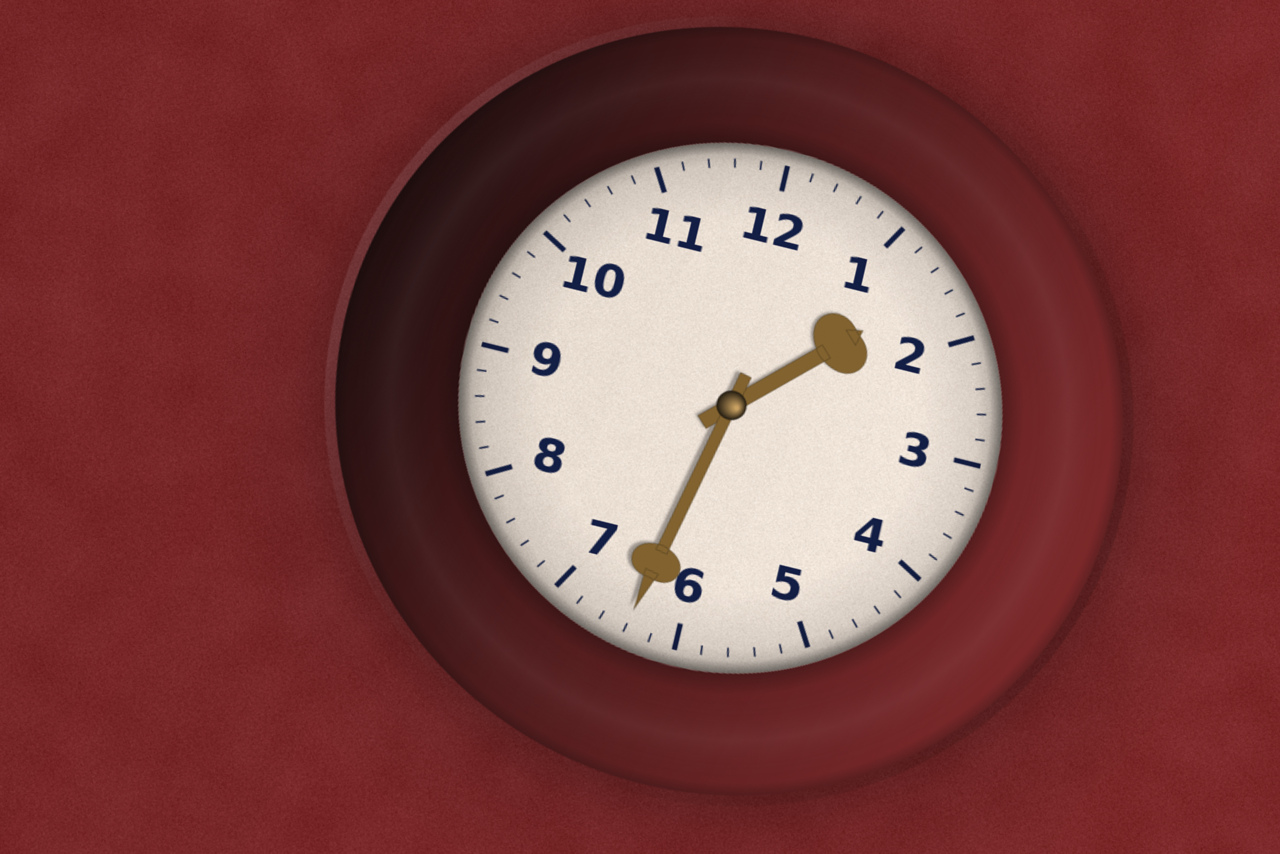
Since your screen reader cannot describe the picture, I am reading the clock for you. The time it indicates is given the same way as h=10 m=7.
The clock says h=1 m=32
